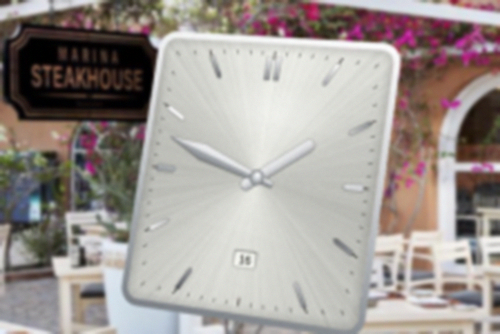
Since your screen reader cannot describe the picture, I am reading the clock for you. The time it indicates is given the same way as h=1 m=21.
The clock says h=1 m=48
